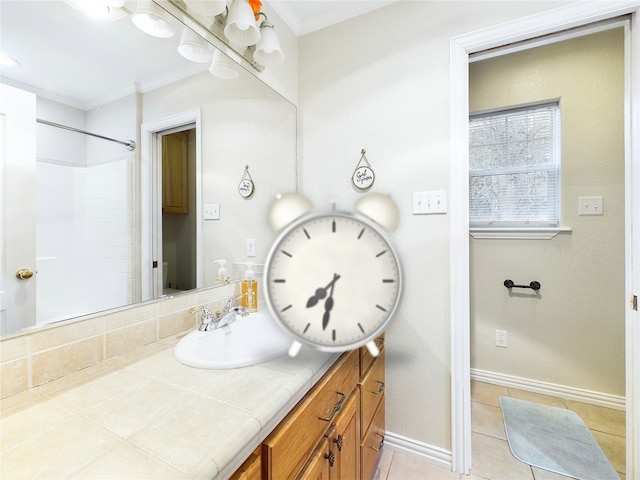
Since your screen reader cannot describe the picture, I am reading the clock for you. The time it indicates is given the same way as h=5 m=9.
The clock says h=7 m=32
